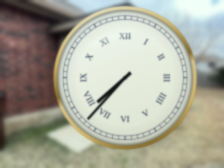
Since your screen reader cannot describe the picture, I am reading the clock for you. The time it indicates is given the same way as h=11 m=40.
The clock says h=7 m=37
